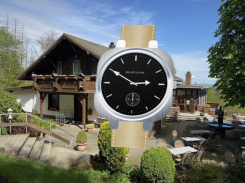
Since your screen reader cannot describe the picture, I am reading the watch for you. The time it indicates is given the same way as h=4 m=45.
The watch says h=2 m=50
